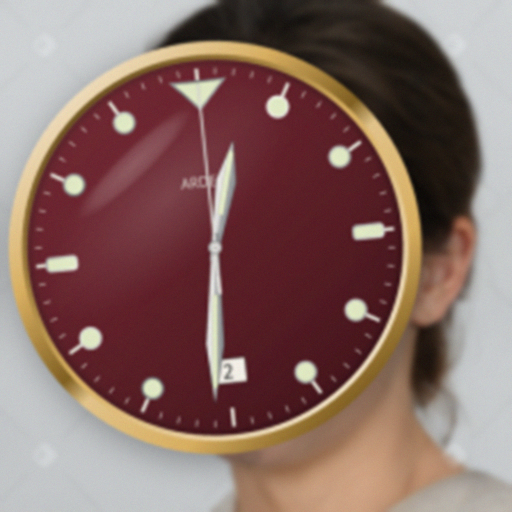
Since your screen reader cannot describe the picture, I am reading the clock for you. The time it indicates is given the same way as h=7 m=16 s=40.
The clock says h=12 m=31 s=0
